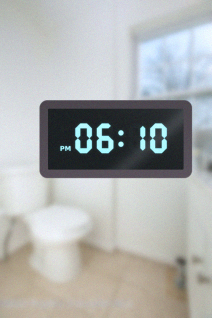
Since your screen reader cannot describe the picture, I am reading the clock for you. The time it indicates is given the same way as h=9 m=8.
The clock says h=6 m=10
